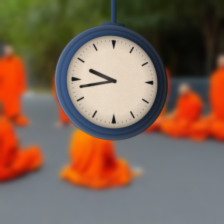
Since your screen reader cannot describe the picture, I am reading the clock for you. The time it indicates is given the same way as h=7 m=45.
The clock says h=9 m=43
